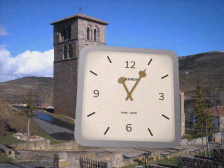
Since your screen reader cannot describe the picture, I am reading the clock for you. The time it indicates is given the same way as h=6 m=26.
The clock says h=11 m=5
